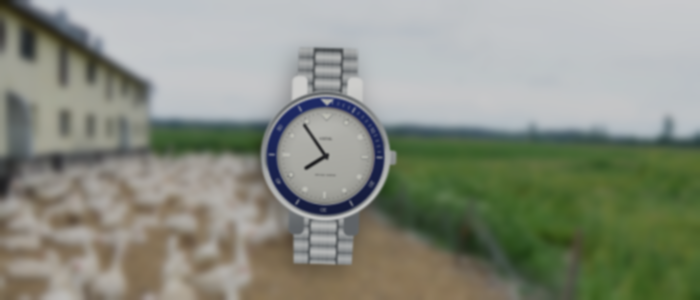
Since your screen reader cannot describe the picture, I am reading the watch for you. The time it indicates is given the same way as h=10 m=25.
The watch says h=7 m=54
